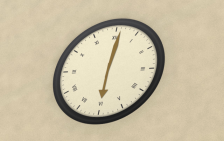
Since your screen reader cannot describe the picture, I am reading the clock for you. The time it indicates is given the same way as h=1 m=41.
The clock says h=6 m=1
